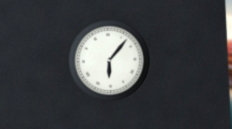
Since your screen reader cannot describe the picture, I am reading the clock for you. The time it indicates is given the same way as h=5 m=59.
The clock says h=6 m=7
